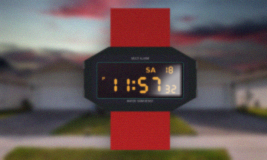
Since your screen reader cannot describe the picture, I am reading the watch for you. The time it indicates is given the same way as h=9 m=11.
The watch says h=11 m=57
